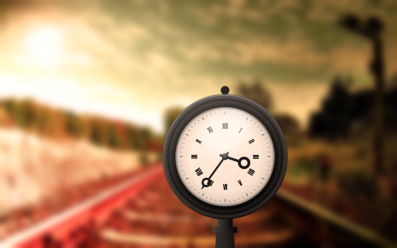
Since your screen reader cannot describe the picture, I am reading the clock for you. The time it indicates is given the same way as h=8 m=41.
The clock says h=3 m=36
